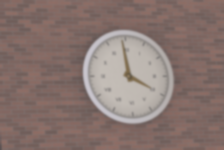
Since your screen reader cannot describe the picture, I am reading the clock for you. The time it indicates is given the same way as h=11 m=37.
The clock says h=3 m=59
